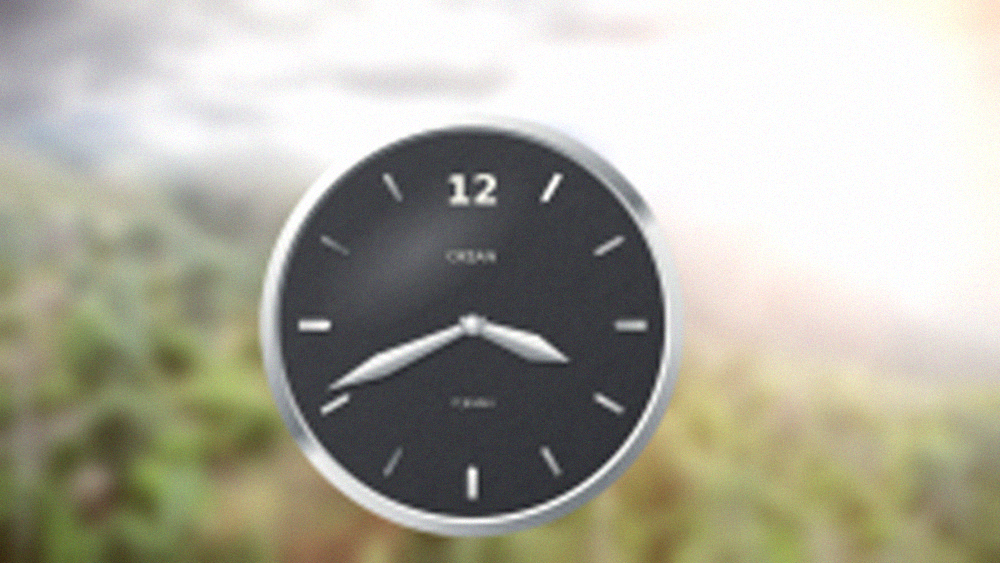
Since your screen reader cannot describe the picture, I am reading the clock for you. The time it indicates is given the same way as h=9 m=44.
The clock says h=3 m=41
